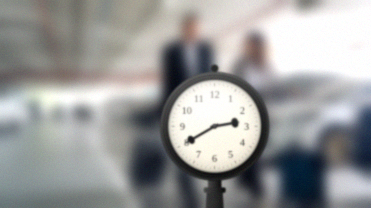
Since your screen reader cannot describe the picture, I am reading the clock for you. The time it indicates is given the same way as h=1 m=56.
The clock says h=2 m=40
